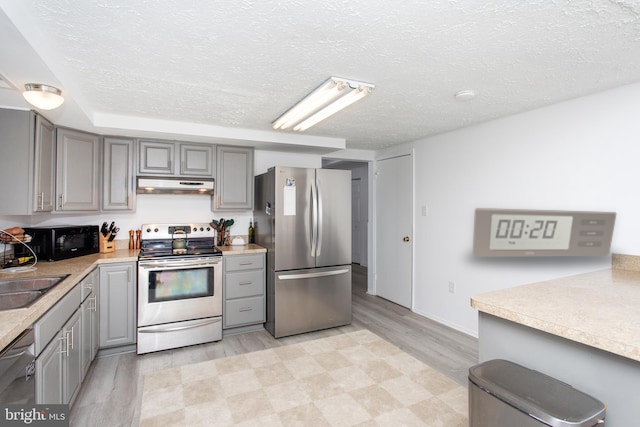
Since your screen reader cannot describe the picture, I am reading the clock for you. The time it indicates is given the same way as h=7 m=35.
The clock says h=0 m=20
